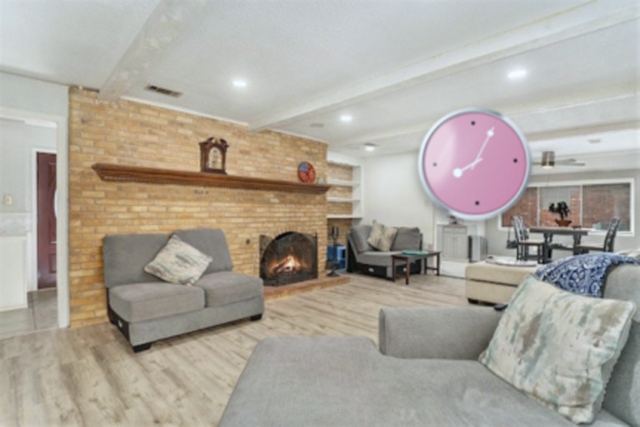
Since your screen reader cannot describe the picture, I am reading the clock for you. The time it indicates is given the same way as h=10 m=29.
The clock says h=8 m=5
